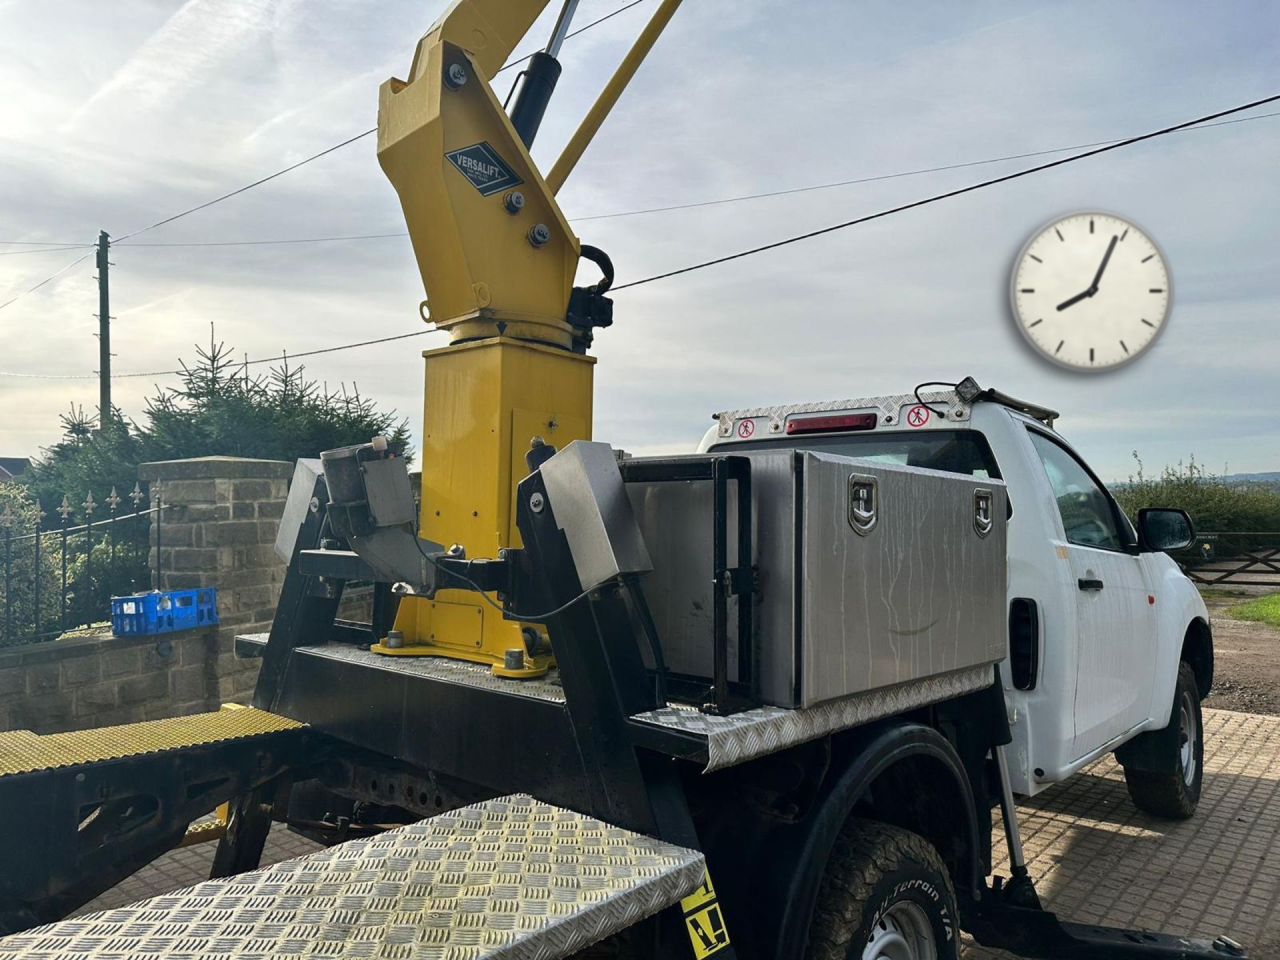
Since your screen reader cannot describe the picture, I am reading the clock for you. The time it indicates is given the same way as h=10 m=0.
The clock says h=8 m=4
